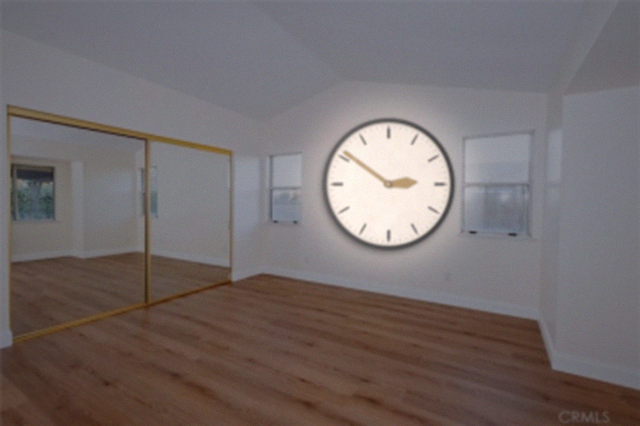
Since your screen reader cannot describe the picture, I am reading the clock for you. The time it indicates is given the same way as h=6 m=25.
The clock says h=2 m=51
